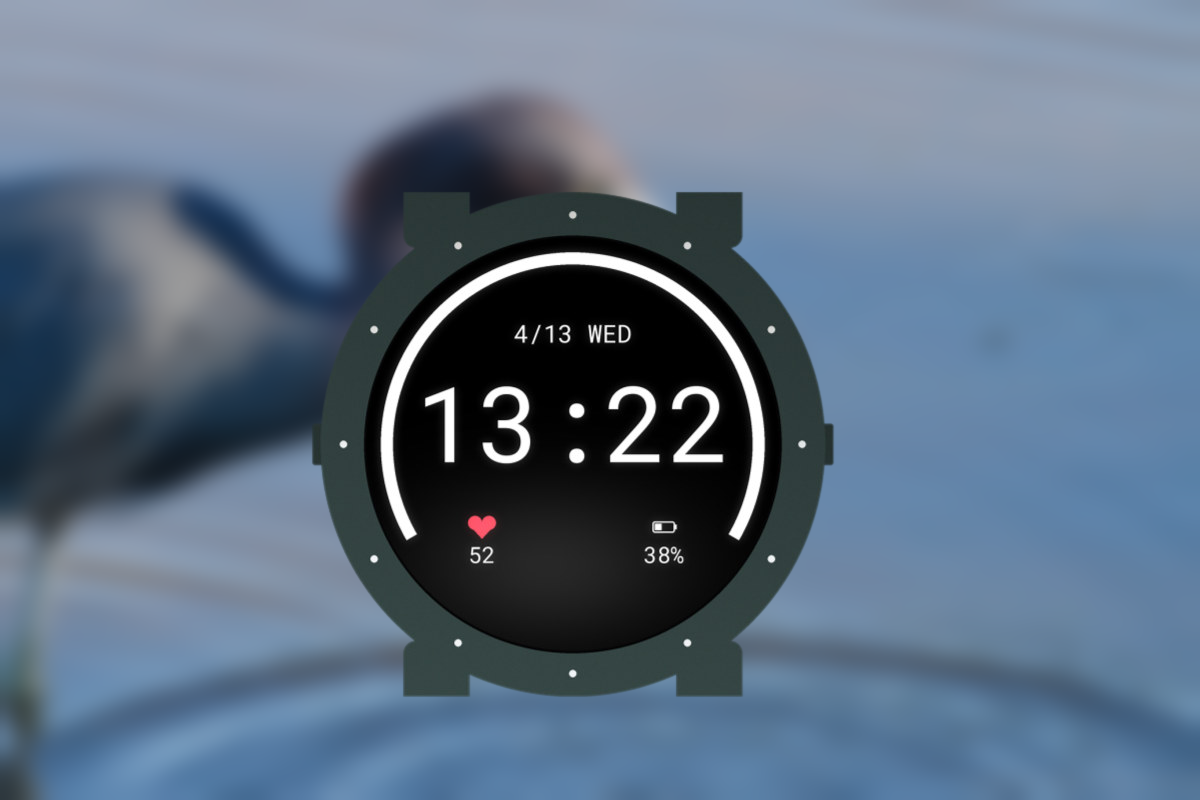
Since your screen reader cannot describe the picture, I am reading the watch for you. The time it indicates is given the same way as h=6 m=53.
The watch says h=13 m=22
